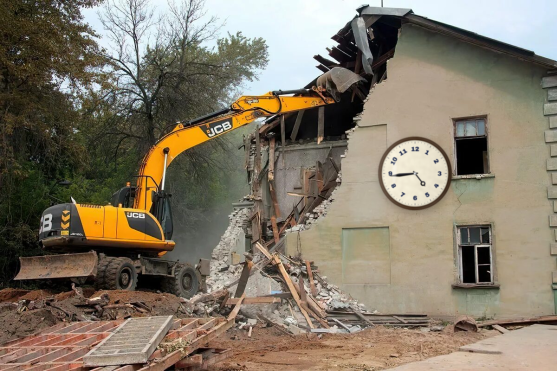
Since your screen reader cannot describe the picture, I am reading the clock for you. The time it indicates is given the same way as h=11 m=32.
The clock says h=4 m=44
